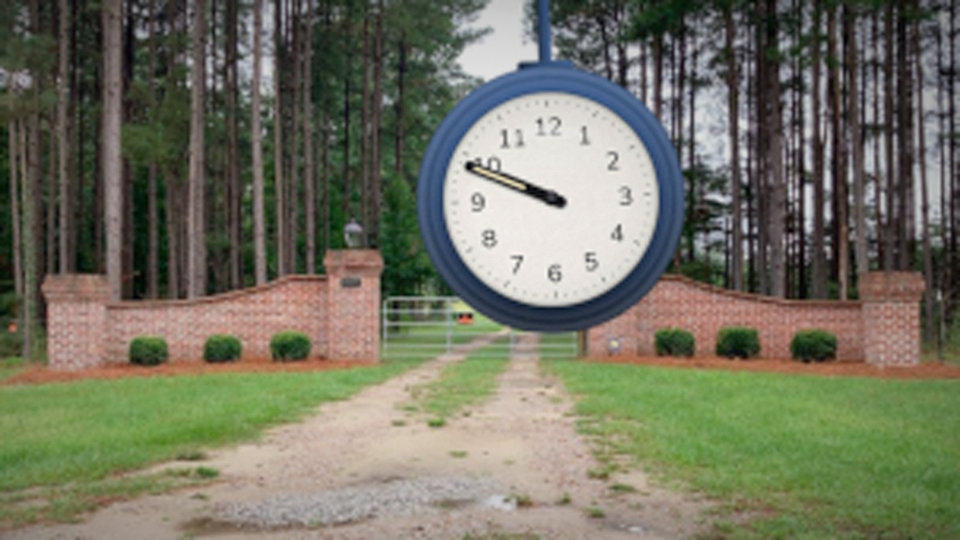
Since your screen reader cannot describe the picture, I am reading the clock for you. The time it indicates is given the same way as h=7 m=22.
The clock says h=9 m=49
